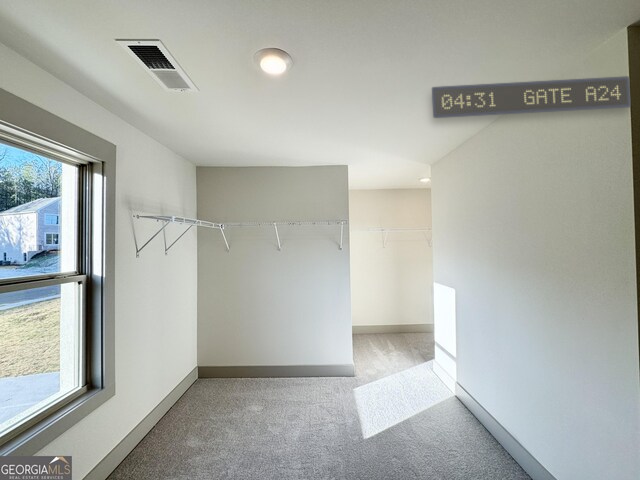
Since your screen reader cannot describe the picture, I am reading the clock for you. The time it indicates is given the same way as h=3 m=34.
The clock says h=4 m=31
